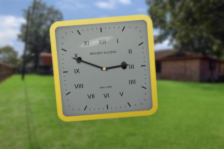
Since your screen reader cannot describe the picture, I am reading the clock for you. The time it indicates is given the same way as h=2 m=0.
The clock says h=2 m=49
